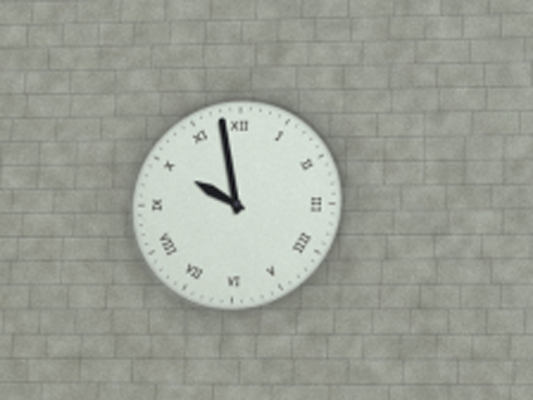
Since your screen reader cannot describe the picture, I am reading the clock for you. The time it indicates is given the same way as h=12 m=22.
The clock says h=9 m=58
